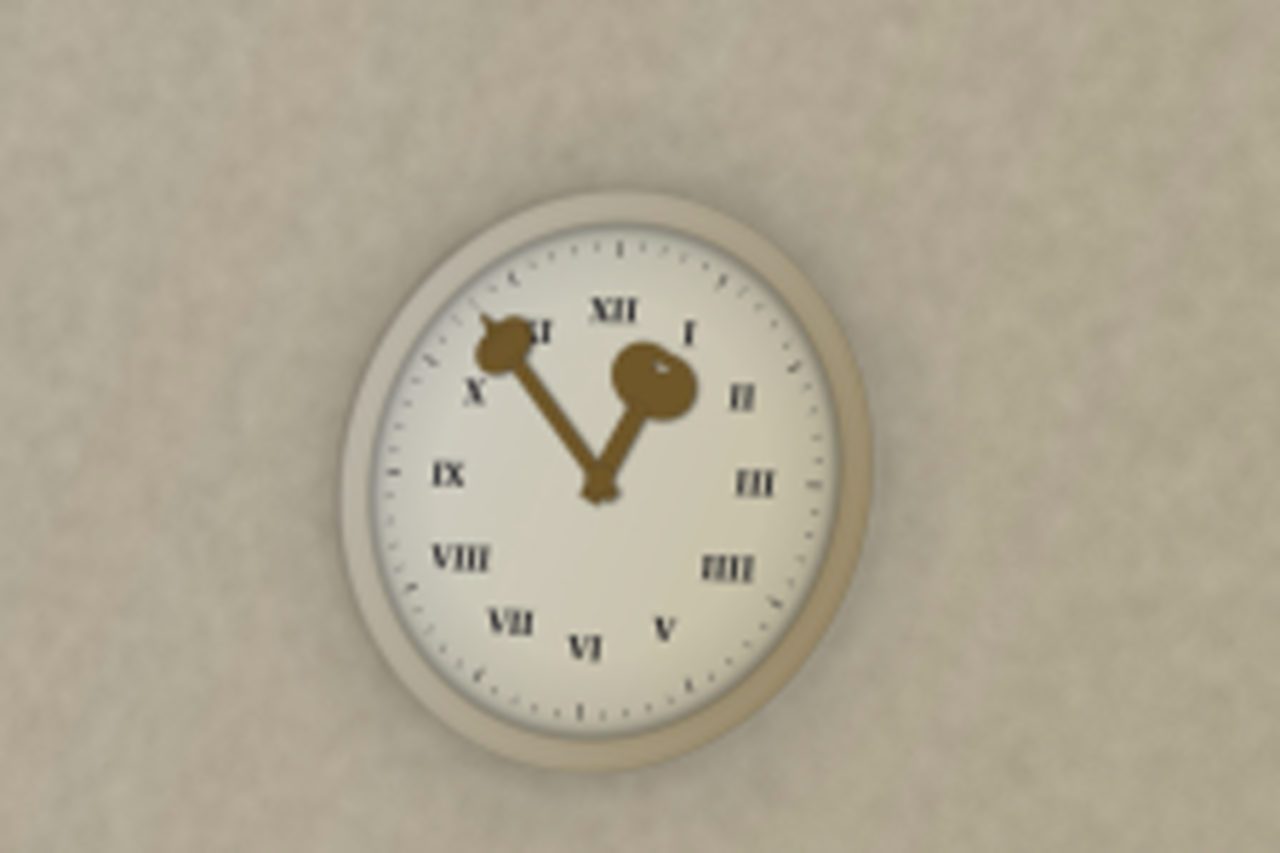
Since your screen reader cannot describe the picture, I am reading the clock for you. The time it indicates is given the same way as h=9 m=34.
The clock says h=12 m=53
